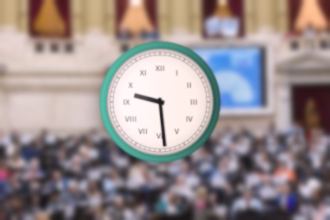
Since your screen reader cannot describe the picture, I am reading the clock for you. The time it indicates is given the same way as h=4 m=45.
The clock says h=9 m=29
